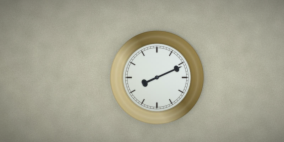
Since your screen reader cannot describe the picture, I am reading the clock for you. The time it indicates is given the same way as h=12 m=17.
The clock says h=8 m=11
